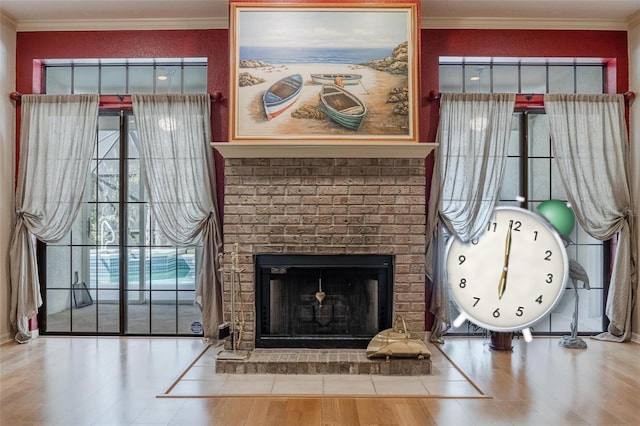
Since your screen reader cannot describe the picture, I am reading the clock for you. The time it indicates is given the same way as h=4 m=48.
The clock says h=5 m=59
